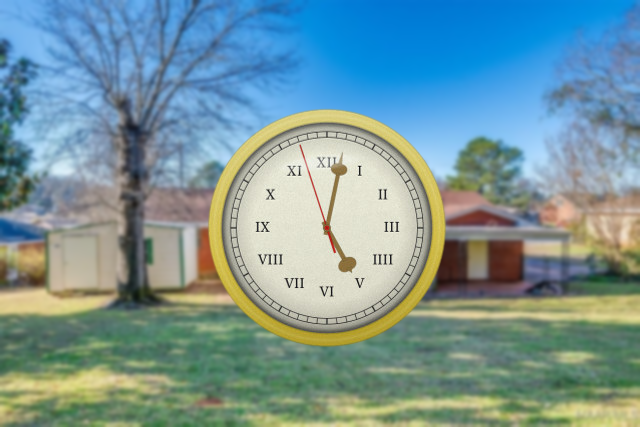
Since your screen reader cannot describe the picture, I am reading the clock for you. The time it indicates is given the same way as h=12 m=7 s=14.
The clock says h=5 m=1 s=57
